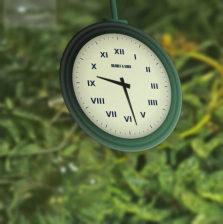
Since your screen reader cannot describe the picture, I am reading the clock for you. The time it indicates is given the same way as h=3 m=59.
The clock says h=9 m=28
